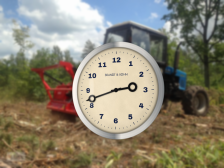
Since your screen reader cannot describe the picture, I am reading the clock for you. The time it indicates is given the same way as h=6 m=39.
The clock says h=2 m=42
